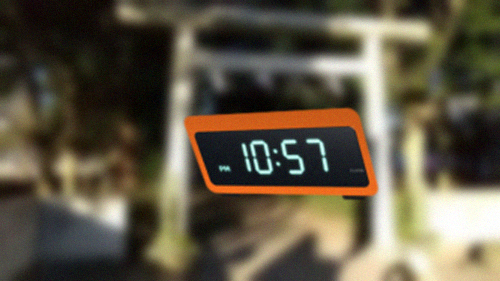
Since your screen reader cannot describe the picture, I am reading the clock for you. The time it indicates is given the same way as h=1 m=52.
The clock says h=10 m=57
